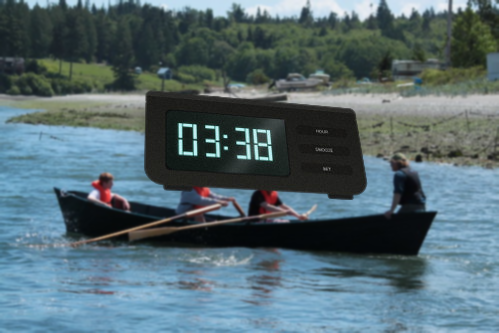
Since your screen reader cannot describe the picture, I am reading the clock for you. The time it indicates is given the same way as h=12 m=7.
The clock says h=3 m=38
